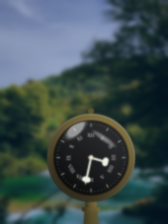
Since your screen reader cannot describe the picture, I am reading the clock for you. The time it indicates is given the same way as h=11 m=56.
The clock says h=3 m=32
